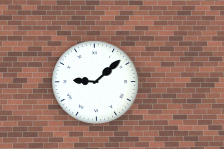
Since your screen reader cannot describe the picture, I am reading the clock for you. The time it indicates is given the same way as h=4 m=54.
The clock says h=9 m=8
